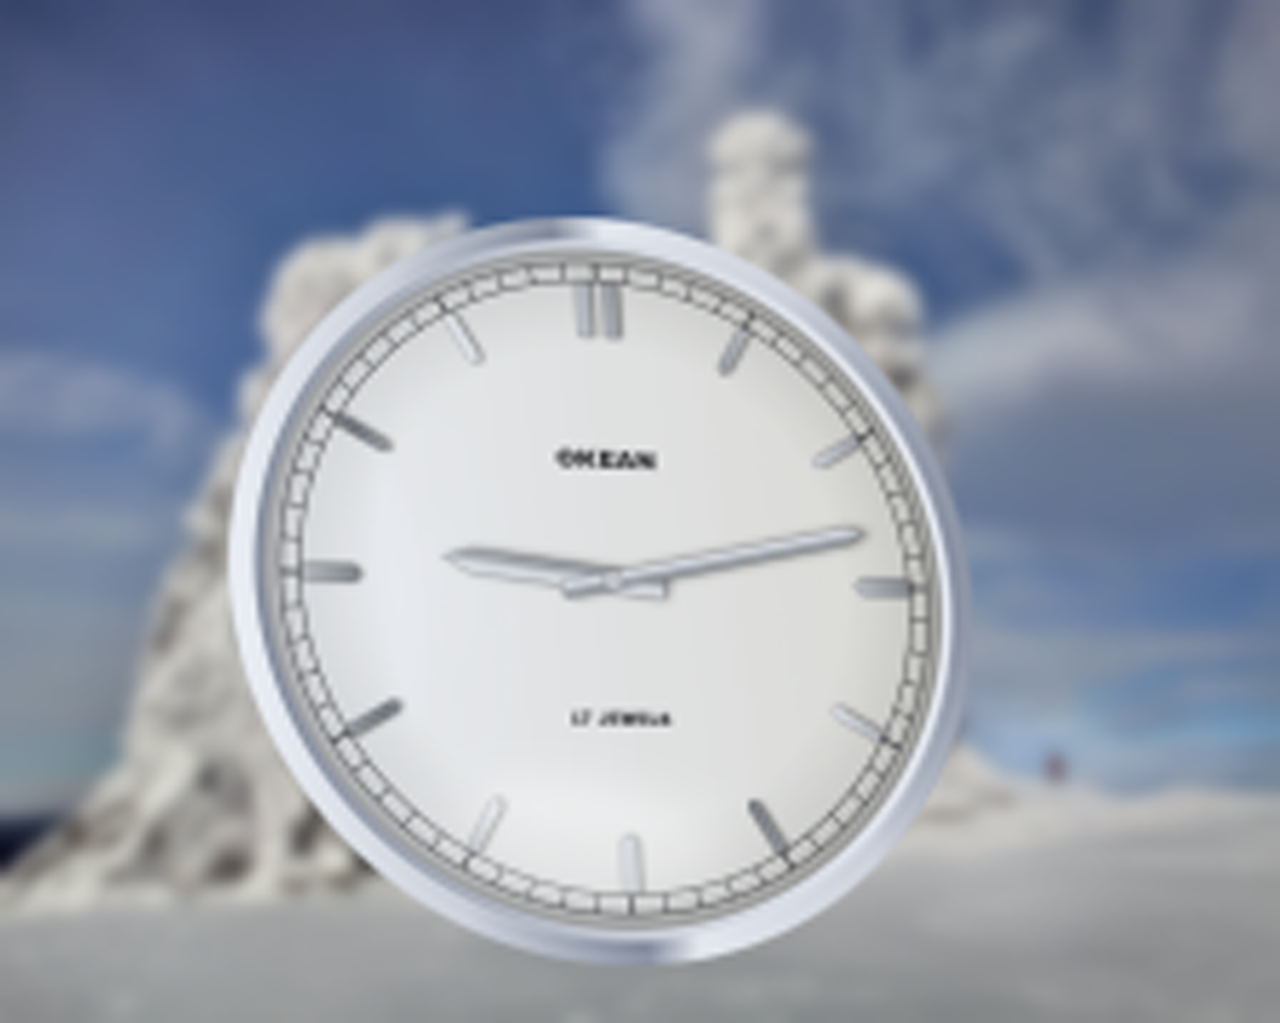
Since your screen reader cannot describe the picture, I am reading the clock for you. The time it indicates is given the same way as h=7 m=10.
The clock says h=9 m=13
